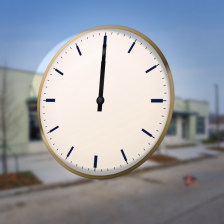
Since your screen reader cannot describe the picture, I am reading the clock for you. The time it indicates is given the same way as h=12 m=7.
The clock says h=12 m=0
